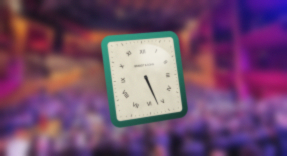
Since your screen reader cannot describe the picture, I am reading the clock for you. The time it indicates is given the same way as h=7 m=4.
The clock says h=5 m=27
